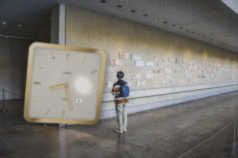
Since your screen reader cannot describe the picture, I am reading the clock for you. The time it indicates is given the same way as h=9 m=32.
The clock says h=8 m=27
